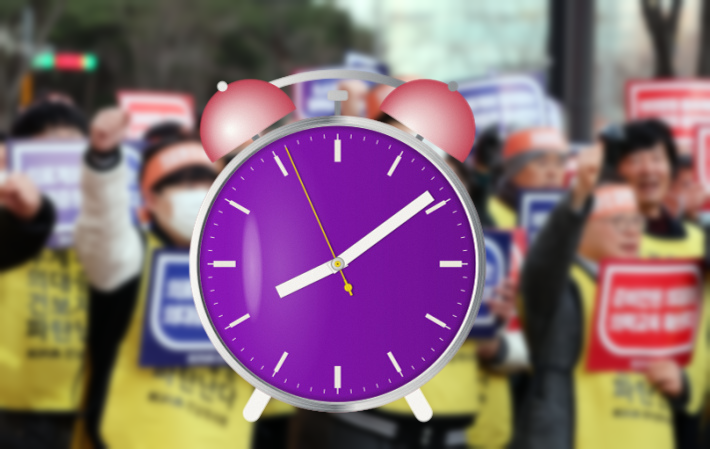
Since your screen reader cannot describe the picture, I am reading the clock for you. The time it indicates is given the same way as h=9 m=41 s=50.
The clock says h=8 m=8 s=56
